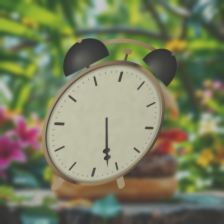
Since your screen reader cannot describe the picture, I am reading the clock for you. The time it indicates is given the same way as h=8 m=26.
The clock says h=5 m=27
